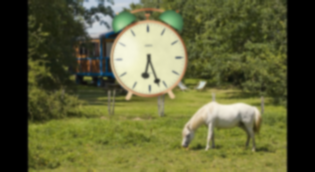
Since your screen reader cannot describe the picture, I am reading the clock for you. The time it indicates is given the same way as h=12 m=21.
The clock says h=6 m=27
